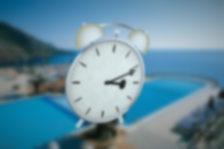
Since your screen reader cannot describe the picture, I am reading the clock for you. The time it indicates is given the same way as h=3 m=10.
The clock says h=3 m=11
